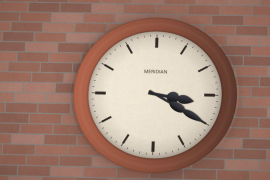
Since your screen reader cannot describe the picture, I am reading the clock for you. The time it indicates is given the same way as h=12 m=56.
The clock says h=3 m=20
